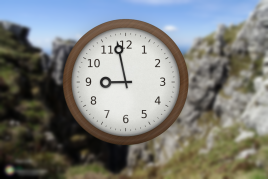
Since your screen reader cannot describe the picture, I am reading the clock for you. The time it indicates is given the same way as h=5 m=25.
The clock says h=8 m=58
